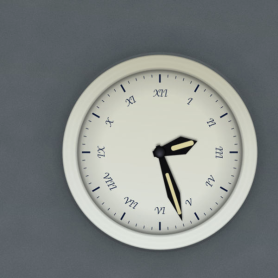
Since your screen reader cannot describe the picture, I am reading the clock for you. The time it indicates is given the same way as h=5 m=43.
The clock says h=2 m=27
